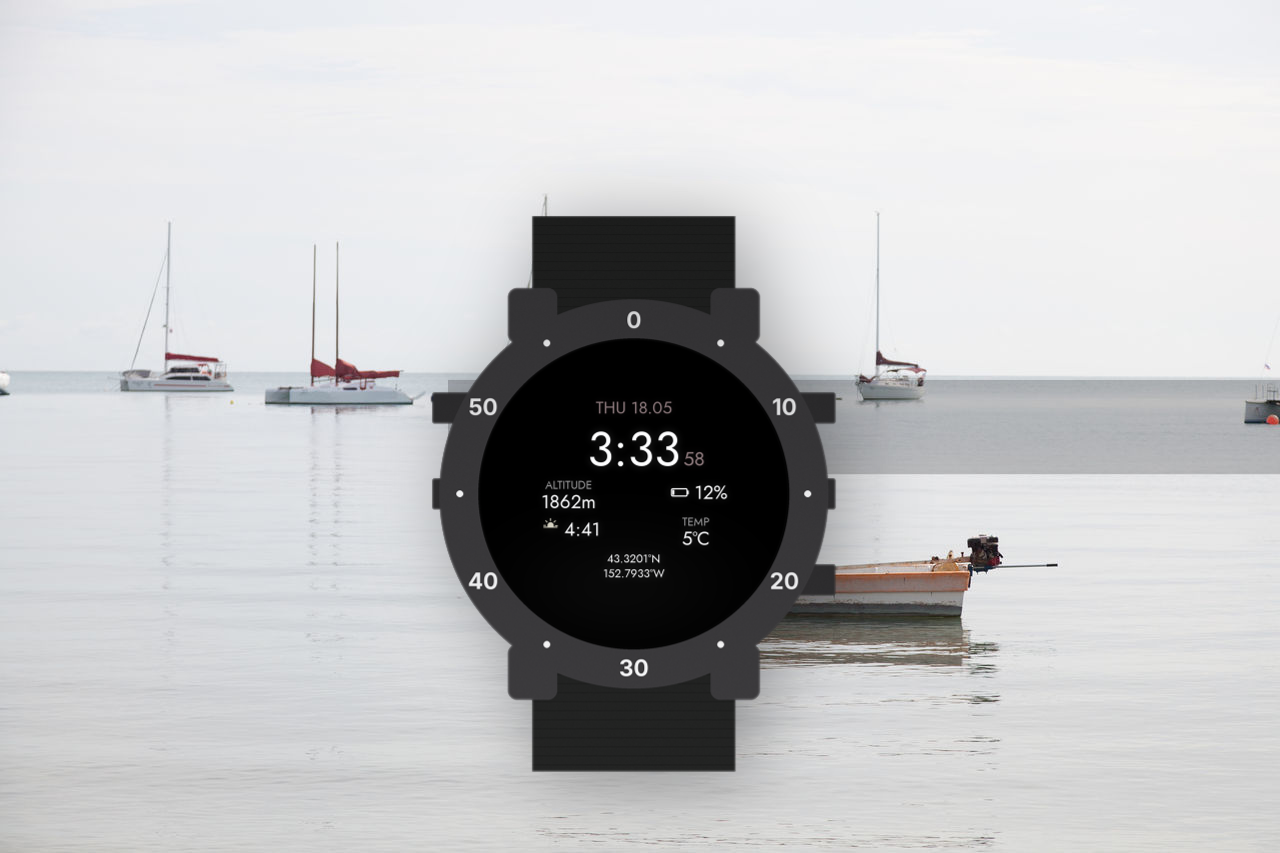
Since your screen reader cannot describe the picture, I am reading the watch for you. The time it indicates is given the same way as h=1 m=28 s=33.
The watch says h=3 m=33 s=58
